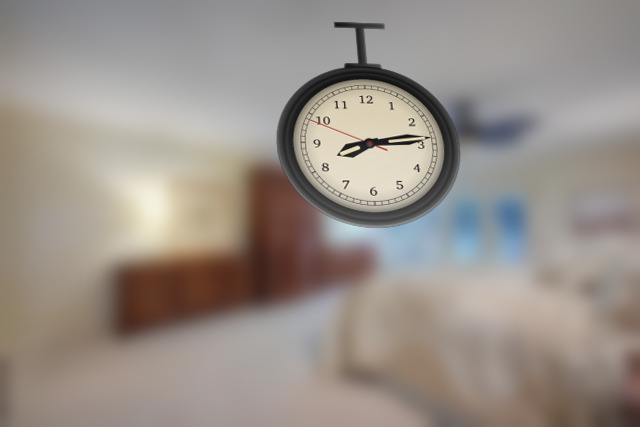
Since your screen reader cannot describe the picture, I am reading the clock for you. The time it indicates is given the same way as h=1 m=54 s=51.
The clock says h=8 m=13 s=49
